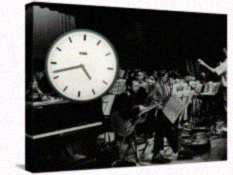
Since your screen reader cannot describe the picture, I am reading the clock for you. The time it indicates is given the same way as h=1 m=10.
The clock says h=4 m=42
